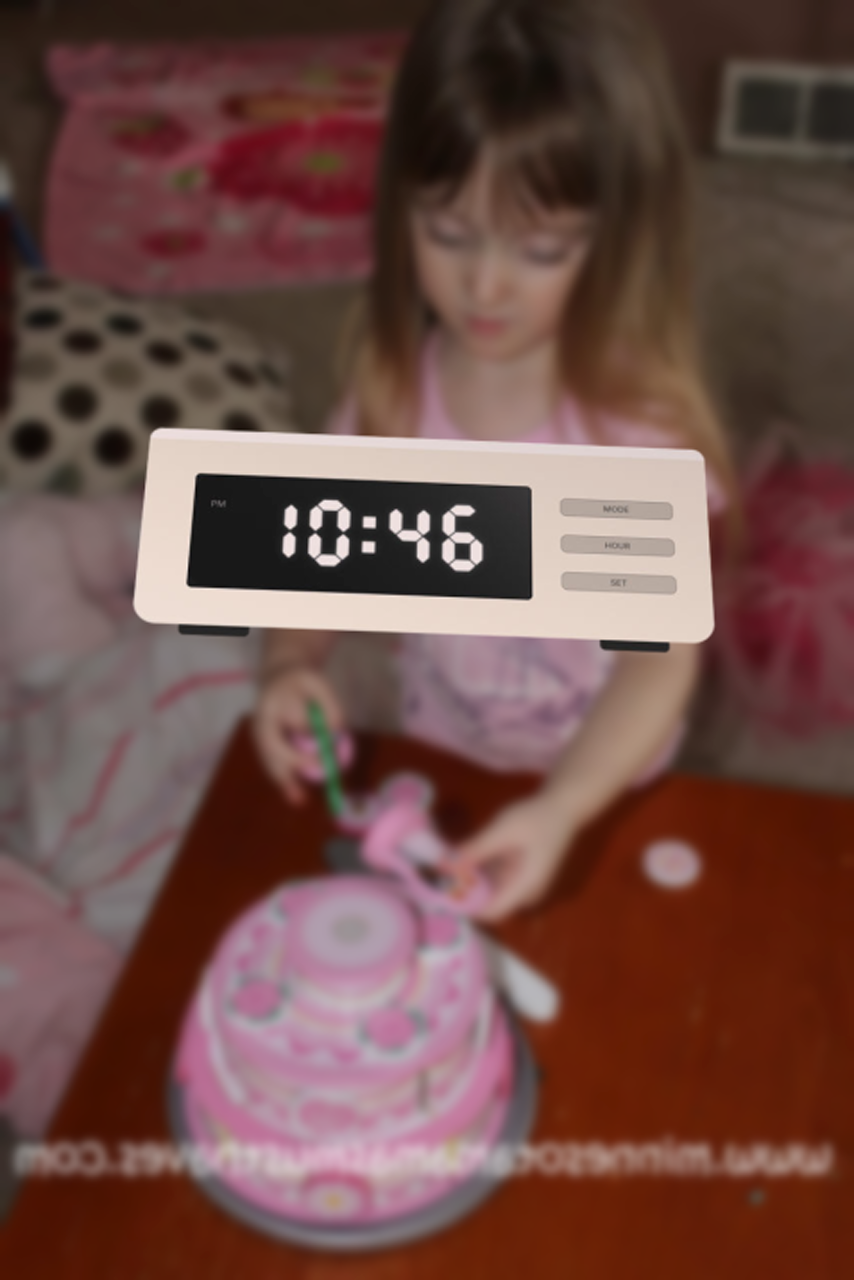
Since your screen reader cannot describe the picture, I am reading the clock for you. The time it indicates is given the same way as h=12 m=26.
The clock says h=10 m=46
